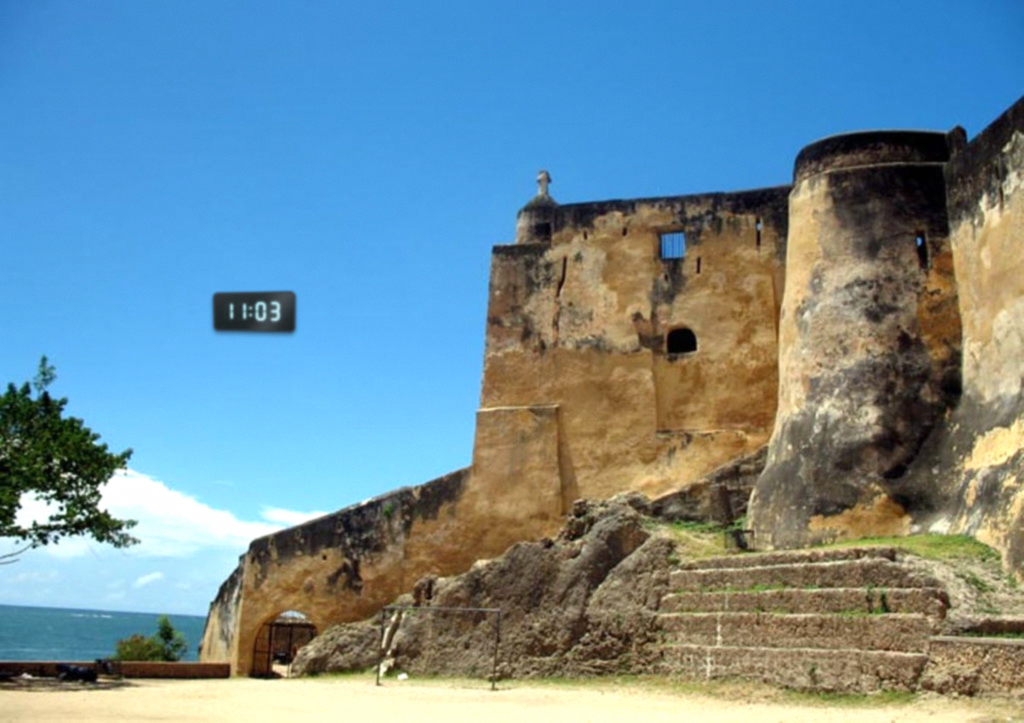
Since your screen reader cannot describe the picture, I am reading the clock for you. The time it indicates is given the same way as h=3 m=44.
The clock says h=11 m=3
